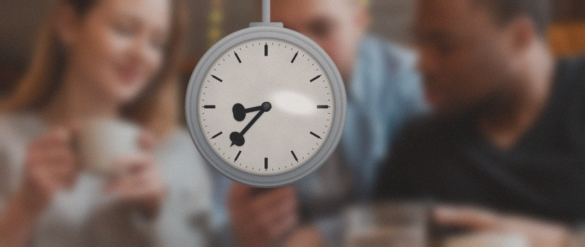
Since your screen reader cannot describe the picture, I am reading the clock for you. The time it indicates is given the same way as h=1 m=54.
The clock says h=8 m=37
